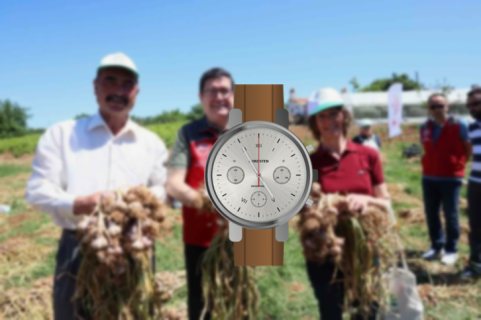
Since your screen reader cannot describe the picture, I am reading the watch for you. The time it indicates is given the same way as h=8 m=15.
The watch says h=4 m=55
